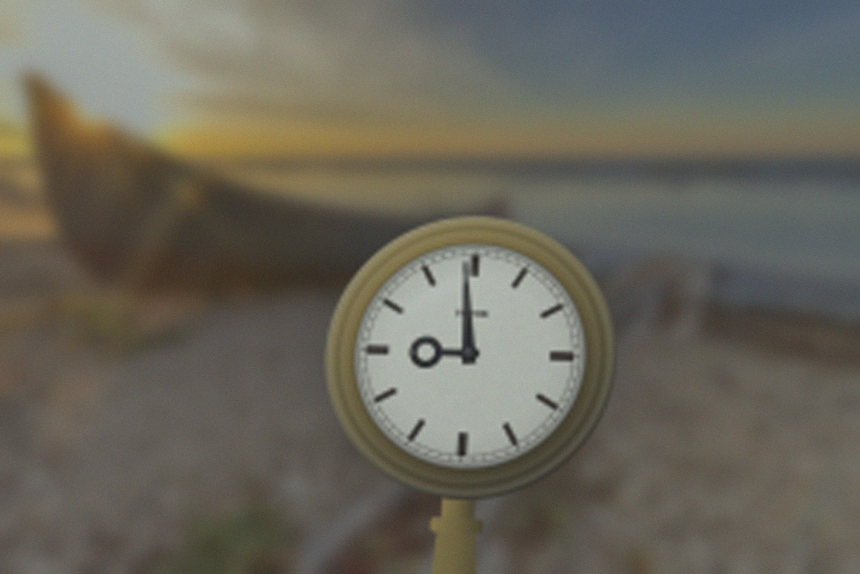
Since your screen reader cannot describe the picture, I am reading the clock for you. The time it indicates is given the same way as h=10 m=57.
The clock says h=8 m=59
